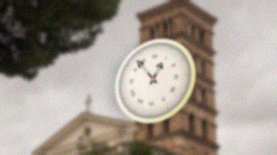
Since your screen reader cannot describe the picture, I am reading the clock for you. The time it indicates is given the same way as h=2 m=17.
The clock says h=12 m=53
